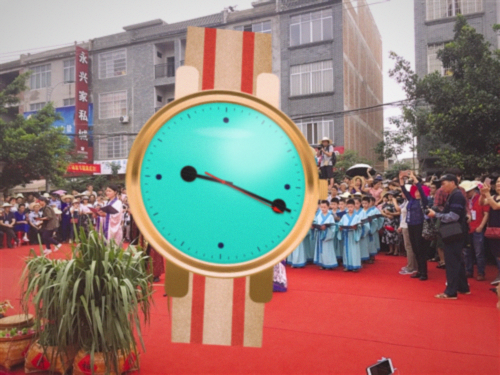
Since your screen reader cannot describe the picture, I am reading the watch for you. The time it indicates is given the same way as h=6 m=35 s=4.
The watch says h=9 m=18 s=19
